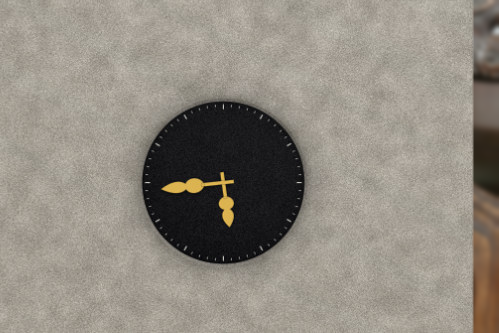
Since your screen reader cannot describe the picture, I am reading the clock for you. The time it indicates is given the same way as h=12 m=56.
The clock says h=5 m=44
